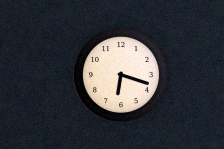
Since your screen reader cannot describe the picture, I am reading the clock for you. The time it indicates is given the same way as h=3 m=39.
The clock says h=6 m=18
